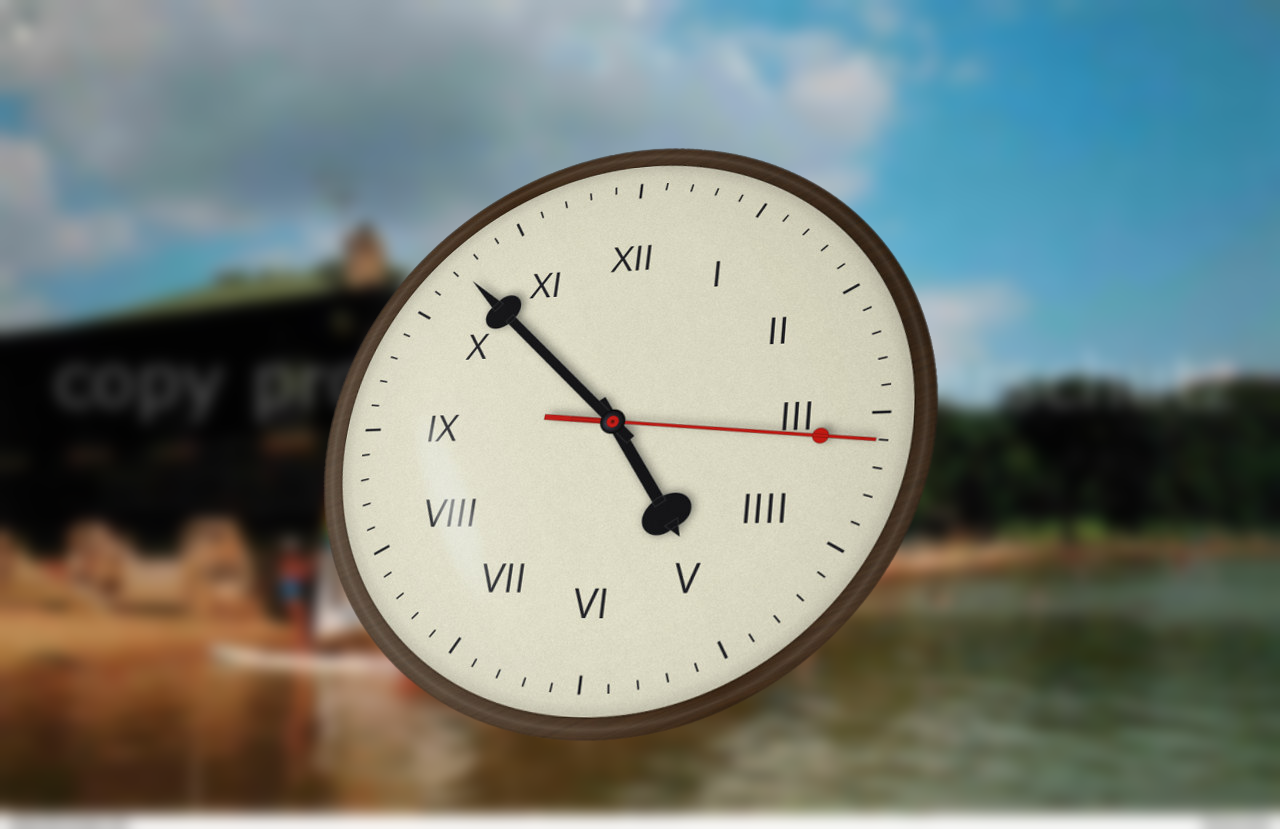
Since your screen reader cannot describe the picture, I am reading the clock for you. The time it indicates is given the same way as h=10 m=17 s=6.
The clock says h=4 m=52 s=16
